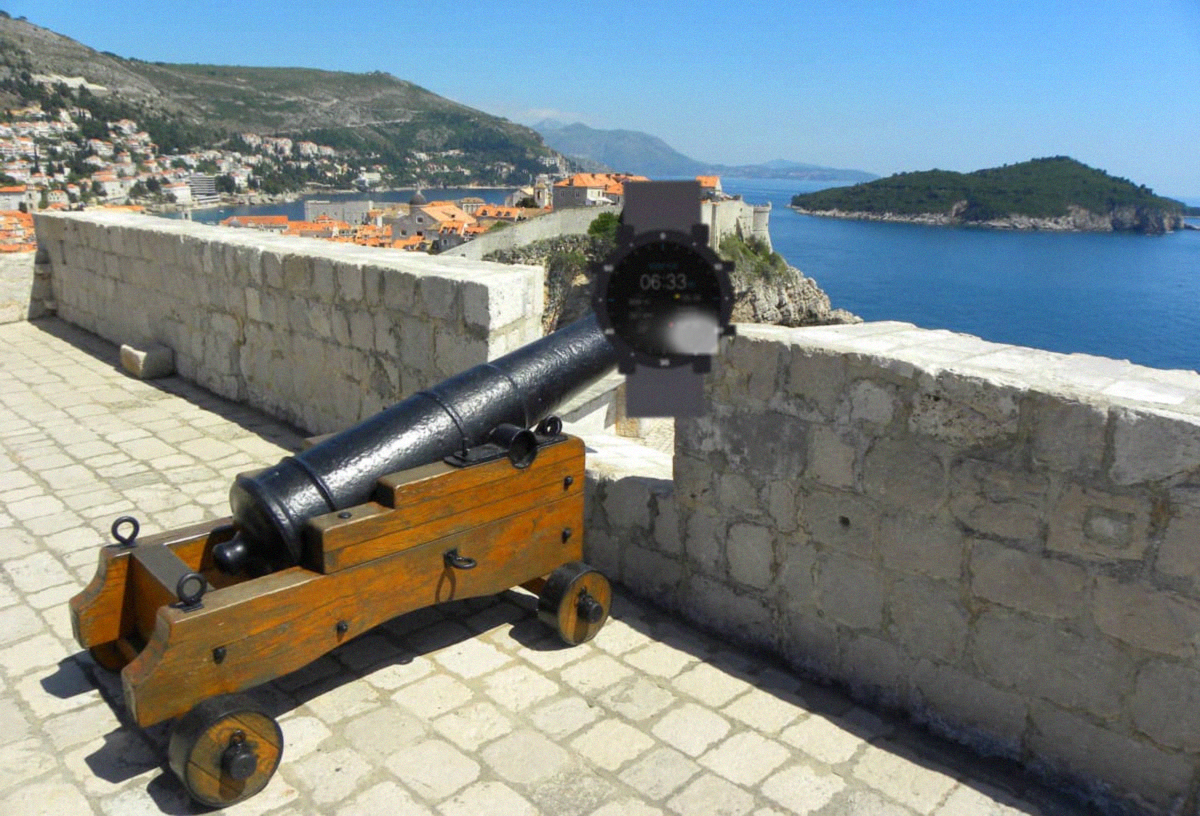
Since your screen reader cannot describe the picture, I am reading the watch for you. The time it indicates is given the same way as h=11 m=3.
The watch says h=6 m=33
